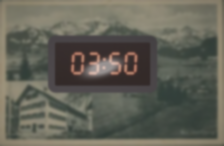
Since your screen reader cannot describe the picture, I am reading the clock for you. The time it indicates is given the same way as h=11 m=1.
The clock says h=3 m=50
